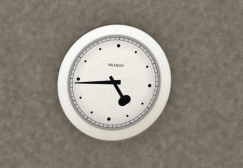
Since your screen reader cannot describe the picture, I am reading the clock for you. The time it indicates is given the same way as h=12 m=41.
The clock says h=4 m=44
